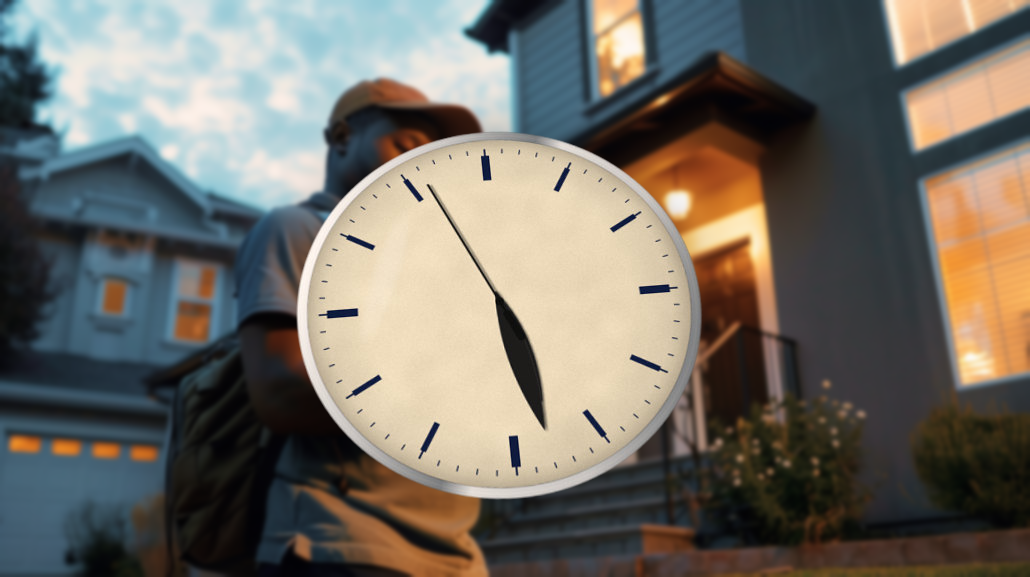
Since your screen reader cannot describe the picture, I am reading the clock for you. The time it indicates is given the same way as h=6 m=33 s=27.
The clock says h=5 m=27 s=56
